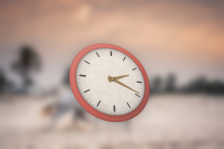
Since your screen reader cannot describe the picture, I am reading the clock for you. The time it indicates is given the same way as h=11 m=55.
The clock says h=2 m=19
